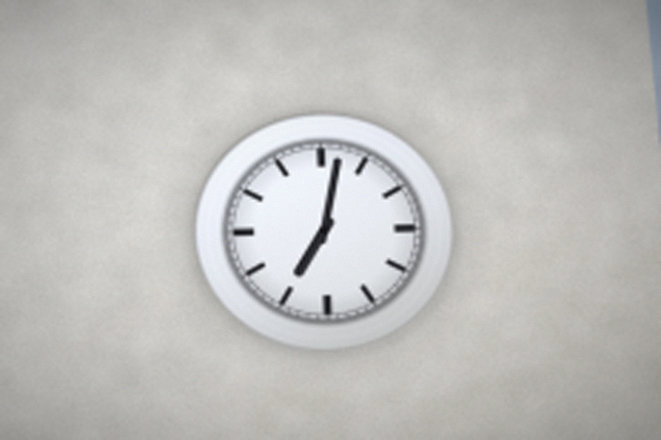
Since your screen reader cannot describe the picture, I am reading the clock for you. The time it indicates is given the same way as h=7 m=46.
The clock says h=7 m=2
